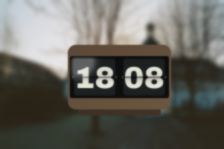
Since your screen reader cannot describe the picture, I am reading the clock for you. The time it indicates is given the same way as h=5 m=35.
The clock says h=18 m=8
